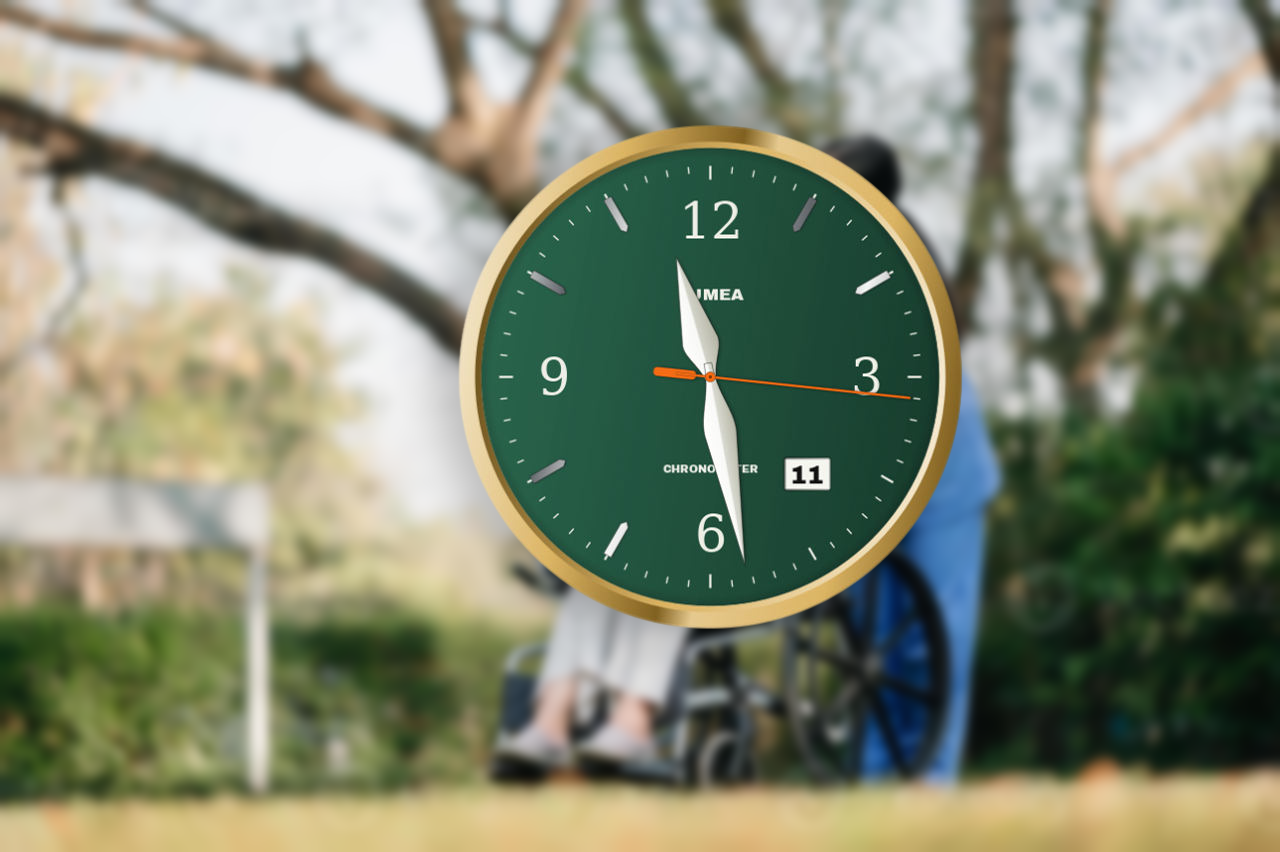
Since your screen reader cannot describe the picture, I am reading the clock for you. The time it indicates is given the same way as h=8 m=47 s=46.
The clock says h=11 m=28 s=16
